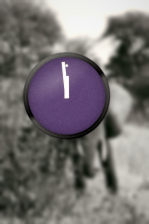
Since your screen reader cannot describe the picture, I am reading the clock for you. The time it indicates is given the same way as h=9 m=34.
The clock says h=11 m=59
